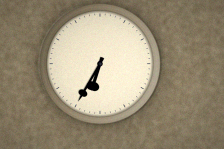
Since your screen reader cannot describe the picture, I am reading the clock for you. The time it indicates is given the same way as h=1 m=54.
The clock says h=6 m=35
